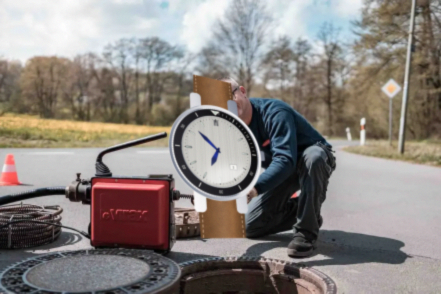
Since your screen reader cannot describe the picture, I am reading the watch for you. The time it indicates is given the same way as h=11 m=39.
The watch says h=6 m=52
